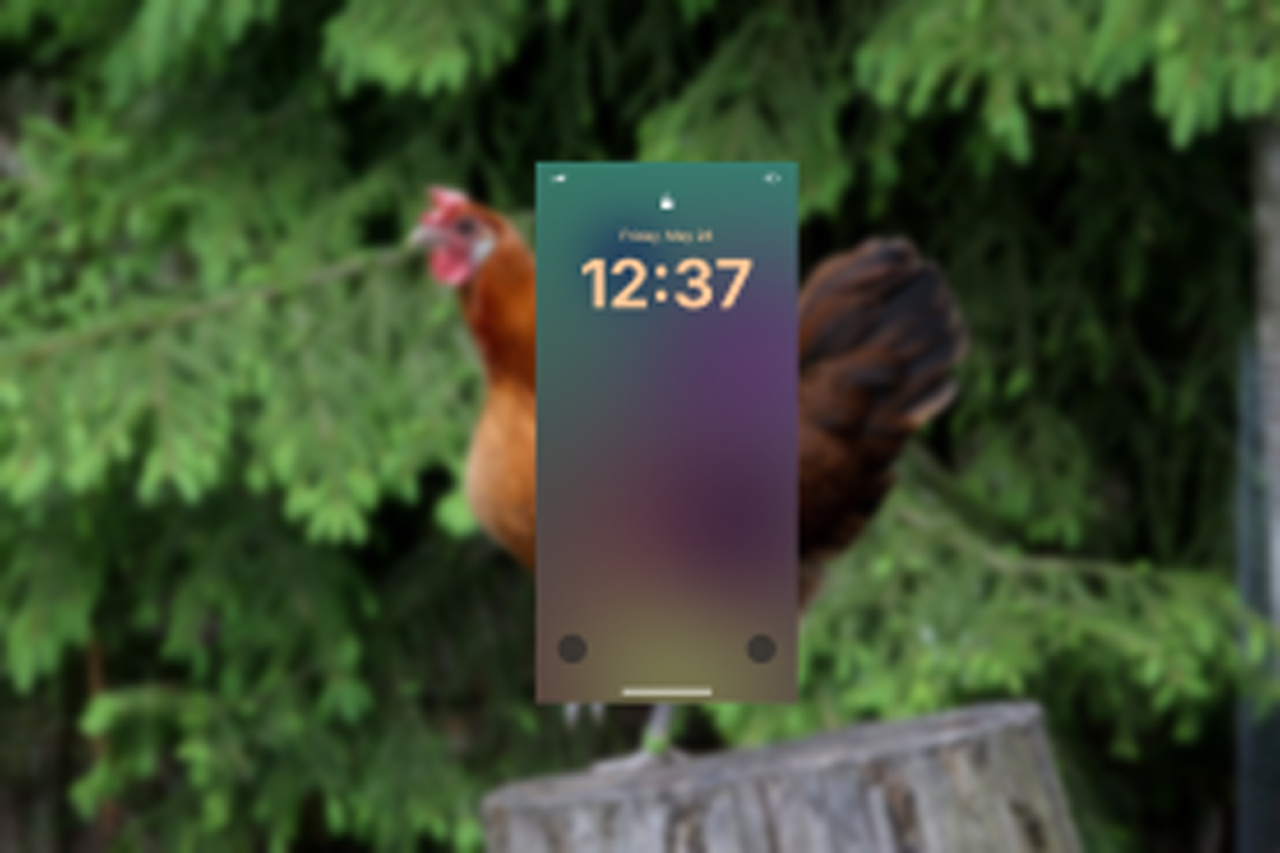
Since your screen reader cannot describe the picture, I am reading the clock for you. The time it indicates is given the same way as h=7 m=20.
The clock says h=12 m=37
